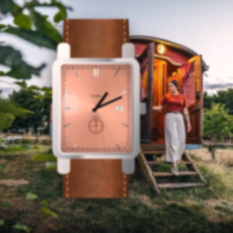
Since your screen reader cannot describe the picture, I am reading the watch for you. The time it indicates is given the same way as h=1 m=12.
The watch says h=1 m=11
